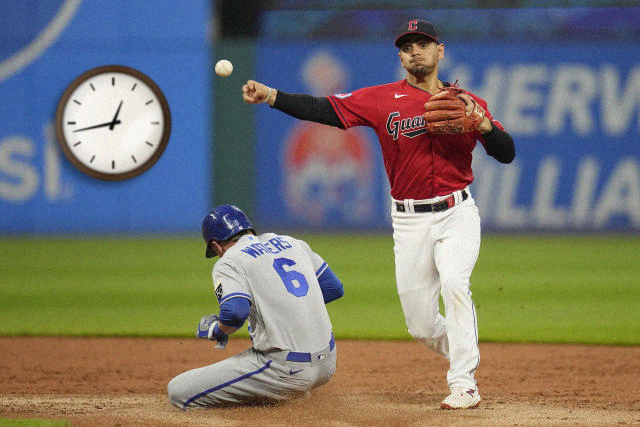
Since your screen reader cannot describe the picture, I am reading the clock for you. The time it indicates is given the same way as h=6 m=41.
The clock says h=12 m=43
